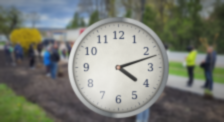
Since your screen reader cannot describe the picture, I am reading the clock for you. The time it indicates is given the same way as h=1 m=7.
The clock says h=4 m=12
